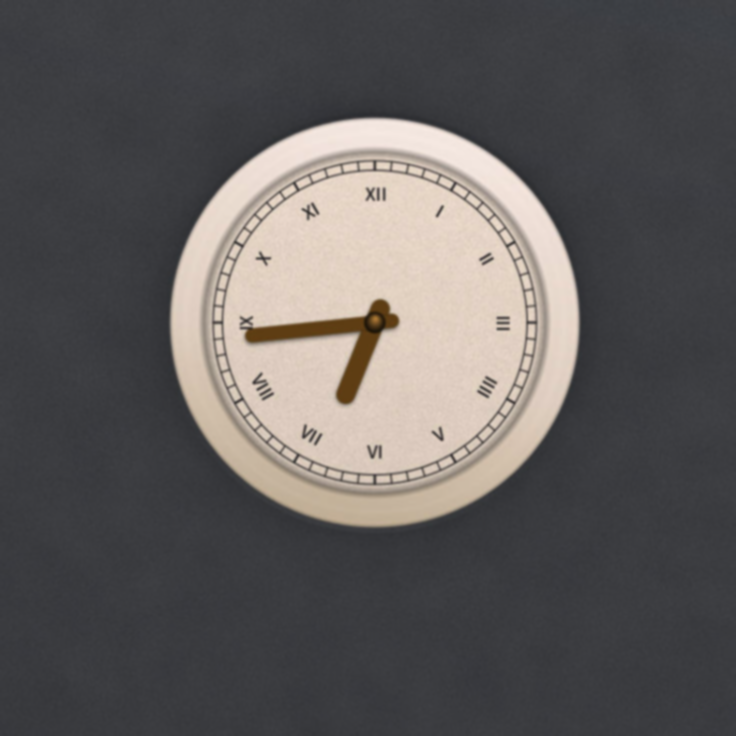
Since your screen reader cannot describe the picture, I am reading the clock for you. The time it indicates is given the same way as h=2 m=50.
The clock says h=6 m=44
